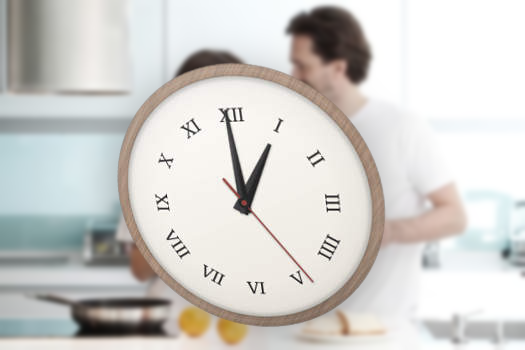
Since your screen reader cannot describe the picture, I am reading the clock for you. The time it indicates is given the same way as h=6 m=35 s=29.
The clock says h=12 m=59 s=24
